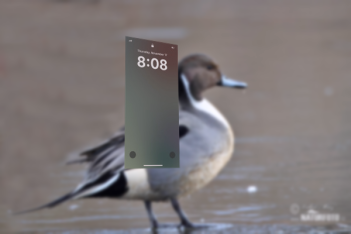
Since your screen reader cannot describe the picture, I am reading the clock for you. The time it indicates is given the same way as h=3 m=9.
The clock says h=8 m=8
